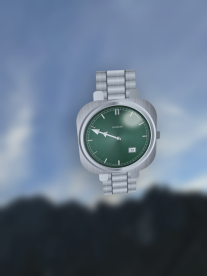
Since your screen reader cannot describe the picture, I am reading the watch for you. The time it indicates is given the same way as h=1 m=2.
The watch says h=9 m=49
